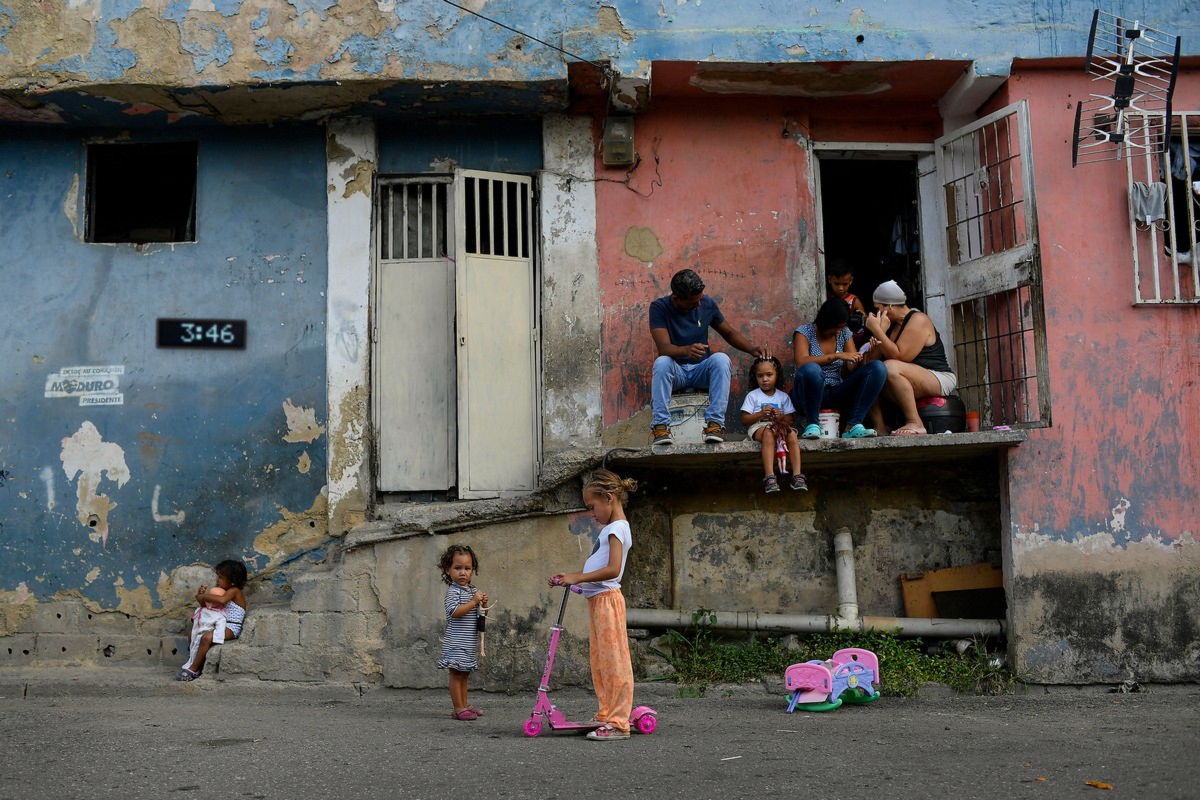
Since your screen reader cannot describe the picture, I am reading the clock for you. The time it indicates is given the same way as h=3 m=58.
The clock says h=3 m=46
